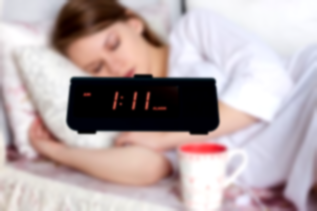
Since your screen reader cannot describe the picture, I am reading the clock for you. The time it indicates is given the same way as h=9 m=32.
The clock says h=1 m=11
